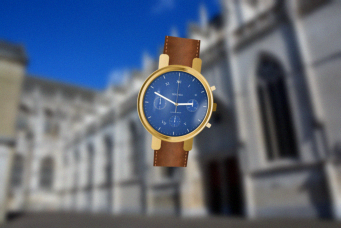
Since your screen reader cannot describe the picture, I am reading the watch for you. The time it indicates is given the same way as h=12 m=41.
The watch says h=2 m=49
